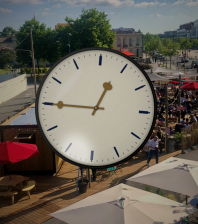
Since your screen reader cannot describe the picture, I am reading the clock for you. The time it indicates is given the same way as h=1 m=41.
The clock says h=12 m=45
